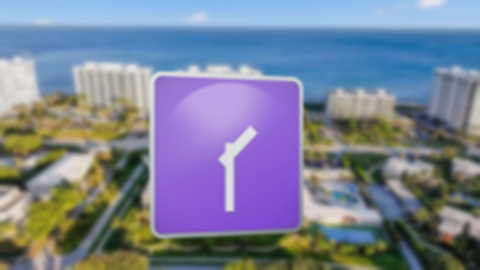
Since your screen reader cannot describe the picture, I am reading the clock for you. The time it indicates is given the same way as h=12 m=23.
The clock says h=1 m=30
